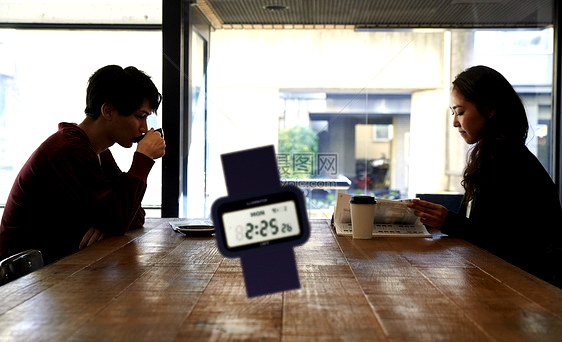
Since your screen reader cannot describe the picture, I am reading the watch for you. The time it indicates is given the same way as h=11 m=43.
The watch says h=2 m=25
